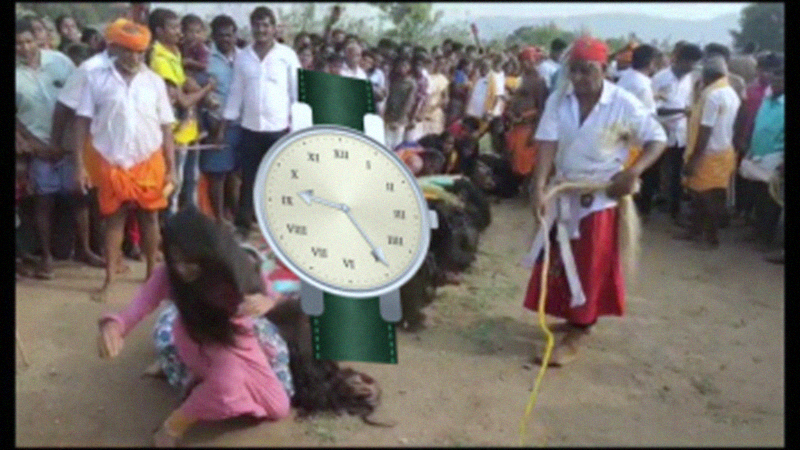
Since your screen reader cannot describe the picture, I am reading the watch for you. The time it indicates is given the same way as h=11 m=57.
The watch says h=9 m=24
